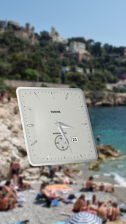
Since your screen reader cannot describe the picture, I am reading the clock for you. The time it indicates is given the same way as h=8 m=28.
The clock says h=3 m=27
